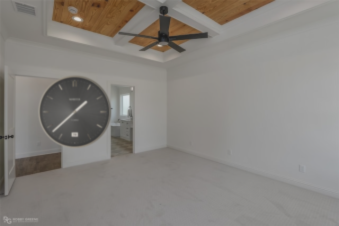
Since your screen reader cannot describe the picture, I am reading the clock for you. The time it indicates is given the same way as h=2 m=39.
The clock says h=1 m=38
